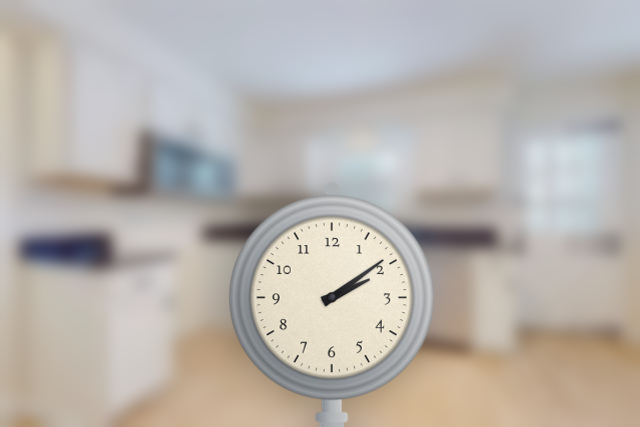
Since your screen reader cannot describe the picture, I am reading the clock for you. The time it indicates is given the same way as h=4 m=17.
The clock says h=2 m=9
